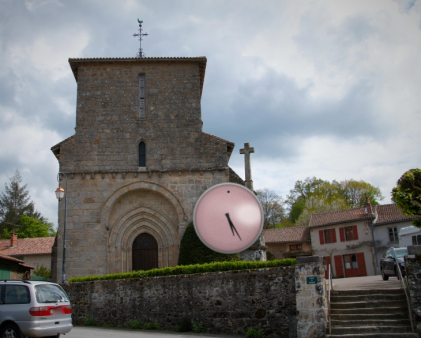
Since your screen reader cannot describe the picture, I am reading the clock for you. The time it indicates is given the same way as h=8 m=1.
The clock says h=5 m=25
